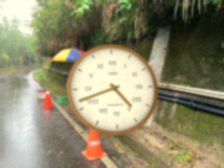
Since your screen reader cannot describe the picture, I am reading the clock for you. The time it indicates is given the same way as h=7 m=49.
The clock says h=4 m=42
